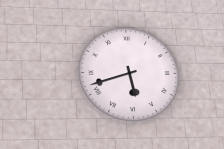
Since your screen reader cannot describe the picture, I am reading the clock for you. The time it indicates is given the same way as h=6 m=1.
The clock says h=5 m=42
